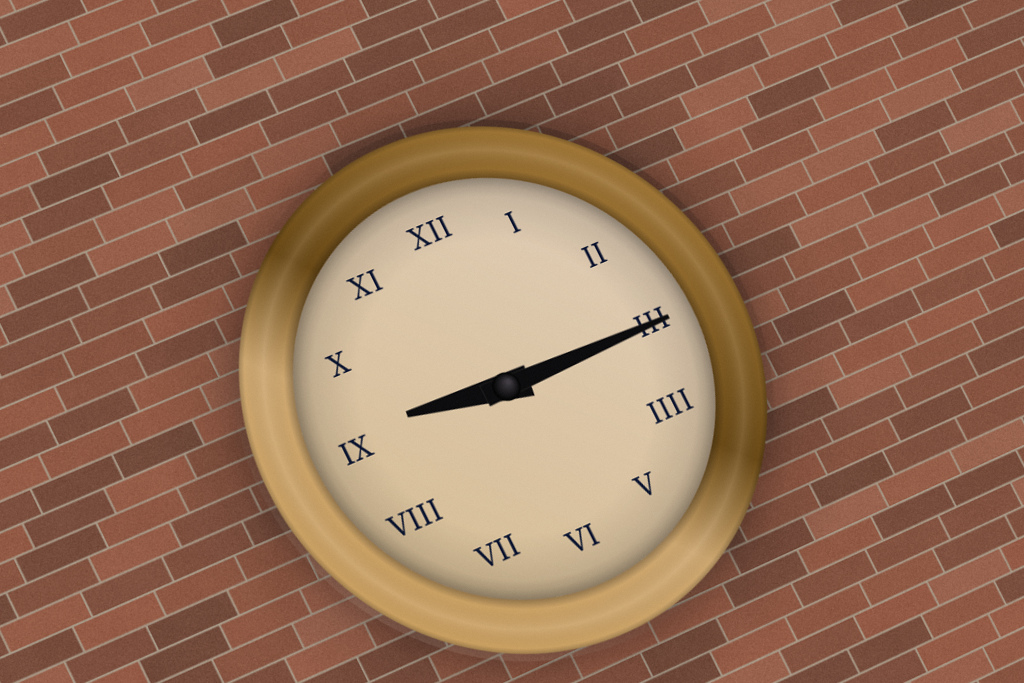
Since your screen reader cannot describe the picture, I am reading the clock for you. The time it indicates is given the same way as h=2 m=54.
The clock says h=9 m=15
